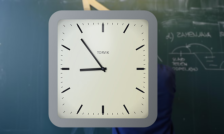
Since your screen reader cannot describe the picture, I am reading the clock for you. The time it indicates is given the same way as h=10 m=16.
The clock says h=8 m=54
